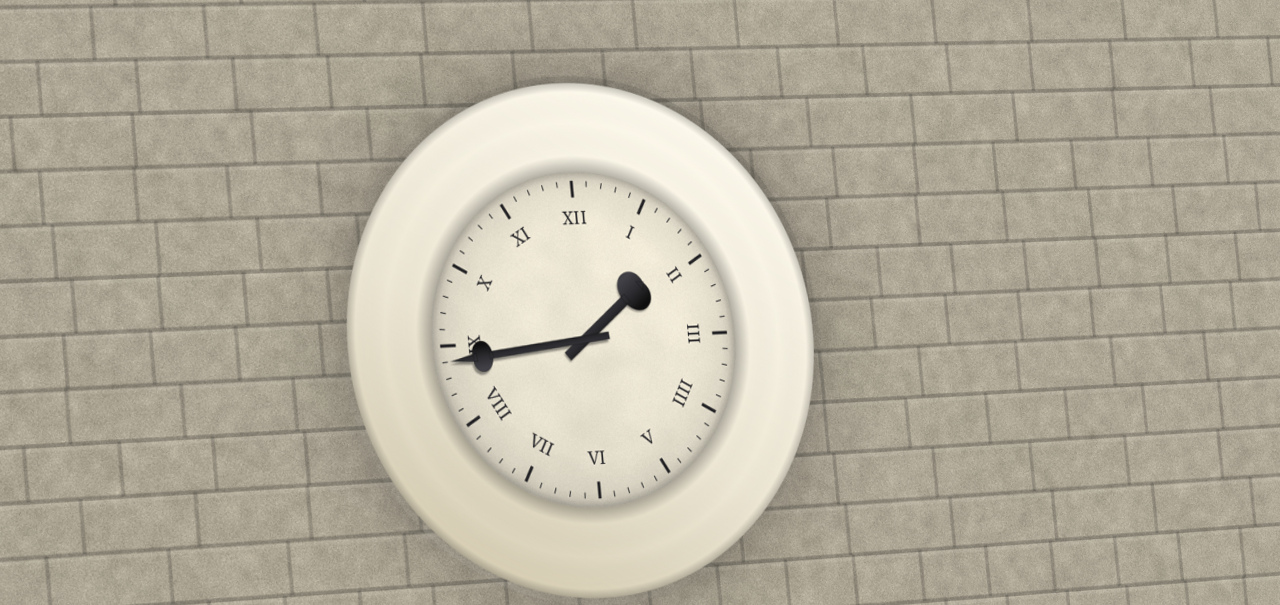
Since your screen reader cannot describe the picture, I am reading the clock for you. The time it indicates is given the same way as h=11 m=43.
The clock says h=1 m=44
